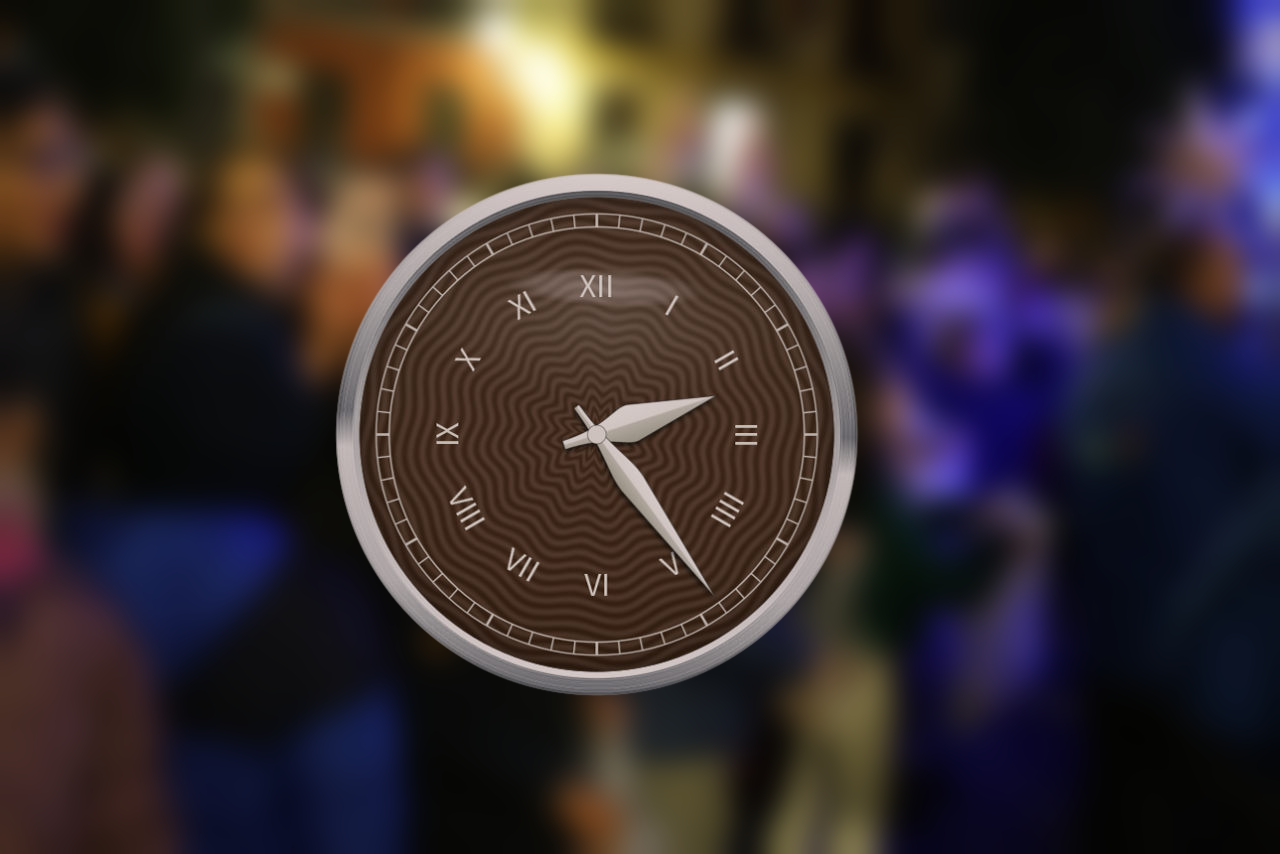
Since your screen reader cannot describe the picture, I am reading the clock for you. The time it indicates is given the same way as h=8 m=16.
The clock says h=2 m=24
